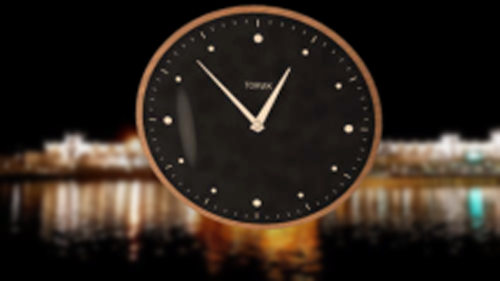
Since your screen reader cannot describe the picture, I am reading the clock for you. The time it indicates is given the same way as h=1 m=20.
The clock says h=12 m=53
